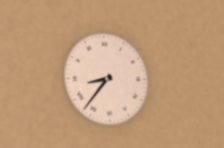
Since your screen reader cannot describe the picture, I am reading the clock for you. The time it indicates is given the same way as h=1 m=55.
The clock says h=8 m=37
